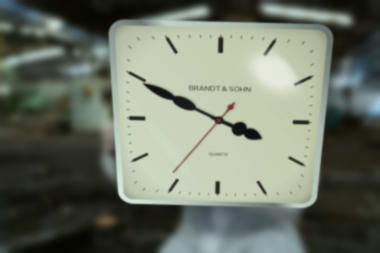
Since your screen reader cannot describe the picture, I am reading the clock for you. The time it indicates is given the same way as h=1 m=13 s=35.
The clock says h=3 m=49 s=36
